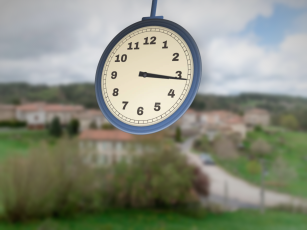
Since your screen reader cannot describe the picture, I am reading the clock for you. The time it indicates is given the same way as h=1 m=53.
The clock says h=3 m=16
